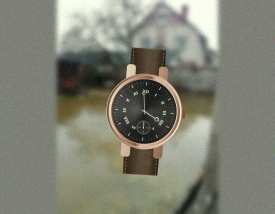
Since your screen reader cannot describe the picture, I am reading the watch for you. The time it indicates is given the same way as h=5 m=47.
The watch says h=3 m=59
